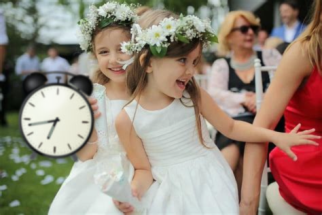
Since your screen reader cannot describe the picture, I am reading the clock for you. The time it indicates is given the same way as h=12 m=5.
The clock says h=6 m=43
